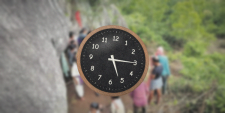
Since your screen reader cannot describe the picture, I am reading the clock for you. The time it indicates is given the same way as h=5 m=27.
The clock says h=5 m=15
